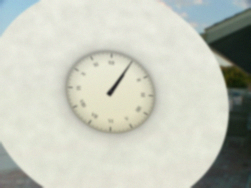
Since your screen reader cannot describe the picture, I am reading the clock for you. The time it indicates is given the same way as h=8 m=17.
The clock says h=1 m=5
